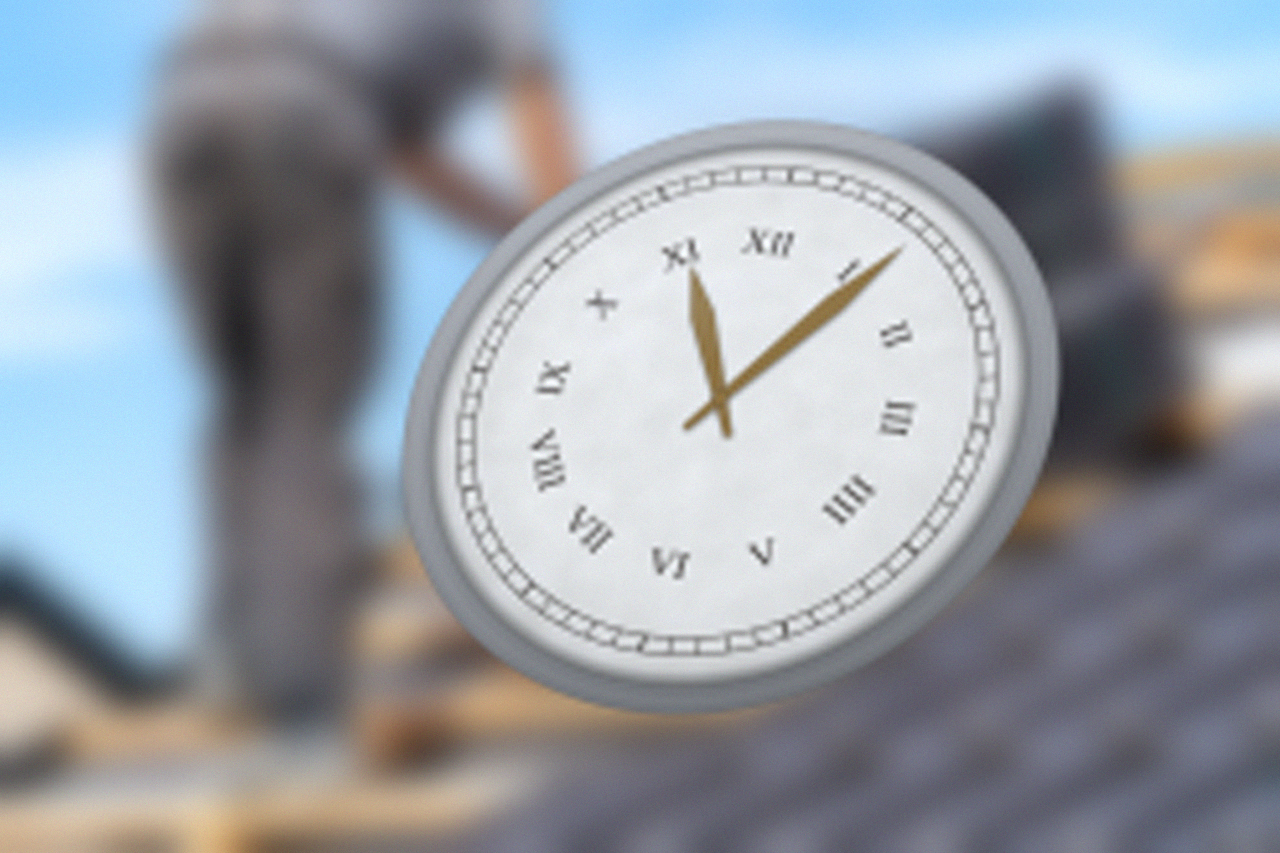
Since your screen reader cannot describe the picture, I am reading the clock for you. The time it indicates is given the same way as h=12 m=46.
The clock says h=11 m=6
